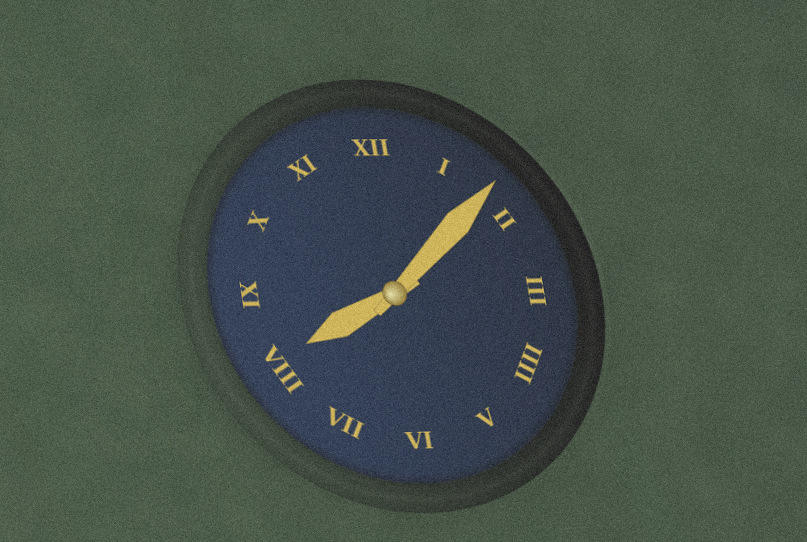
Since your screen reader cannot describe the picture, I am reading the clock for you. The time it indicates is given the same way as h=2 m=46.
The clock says h=8 m=8
